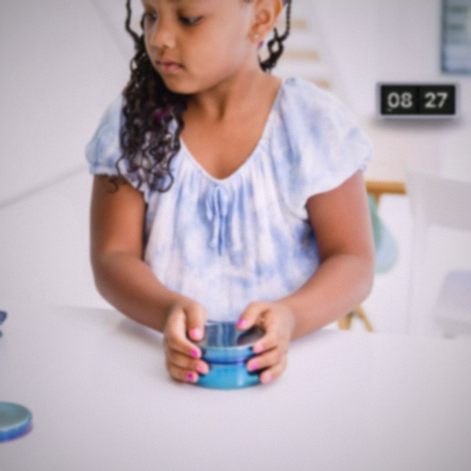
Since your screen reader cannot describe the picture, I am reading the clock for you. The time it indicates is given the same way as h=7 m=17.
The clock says h=8 m=27
